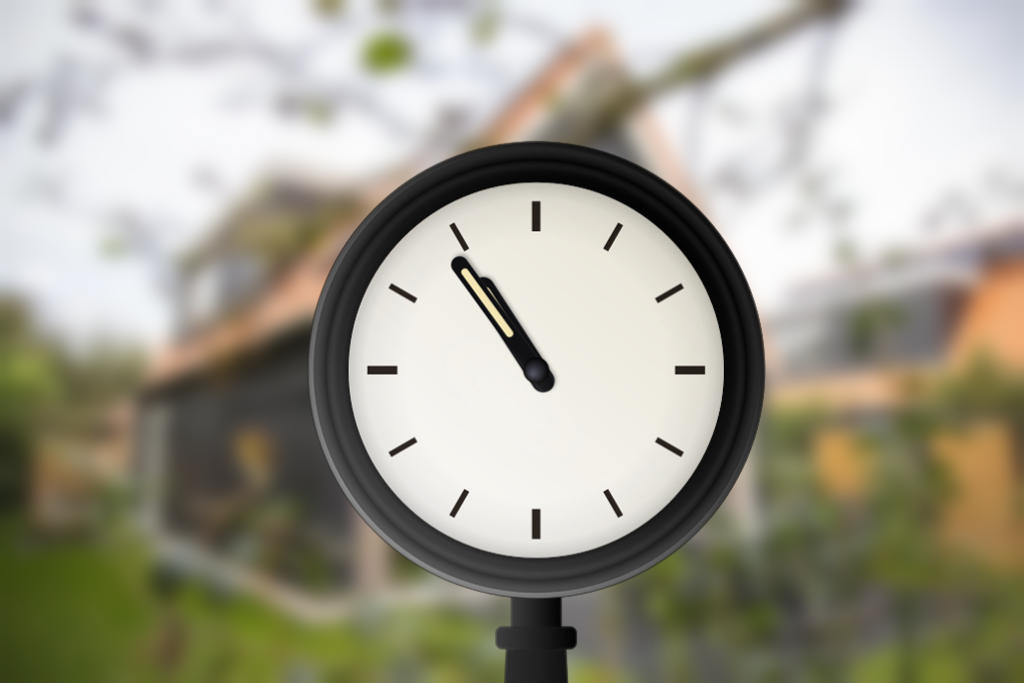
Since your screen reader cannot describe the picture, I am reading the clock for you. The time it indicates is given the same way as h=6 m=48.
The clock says h=10 m=54
